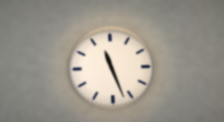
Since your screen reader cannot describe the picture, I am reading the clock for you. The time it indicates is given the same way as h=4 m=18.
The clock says h=11 m=27
